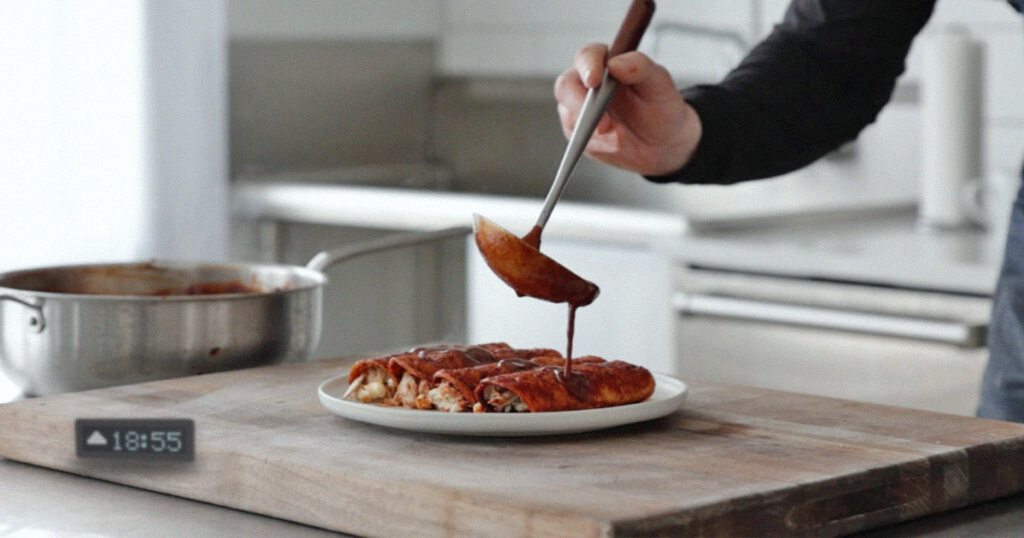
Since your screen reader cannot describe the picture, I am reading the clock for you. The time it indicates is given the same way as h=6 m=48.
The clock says h=18 m=55
